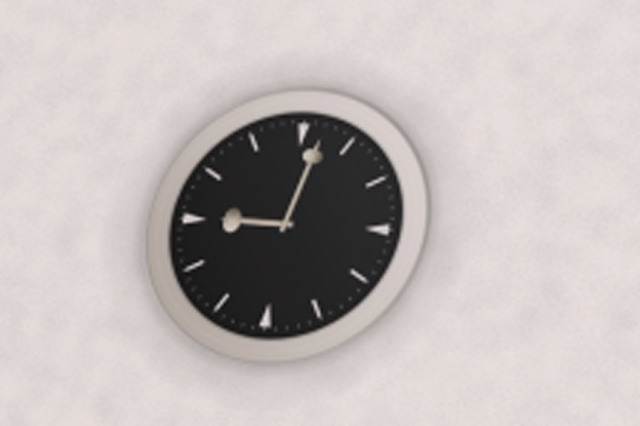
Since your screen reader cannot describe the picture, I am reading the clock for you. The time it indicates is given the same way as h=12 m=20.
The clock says h=9 m=2
